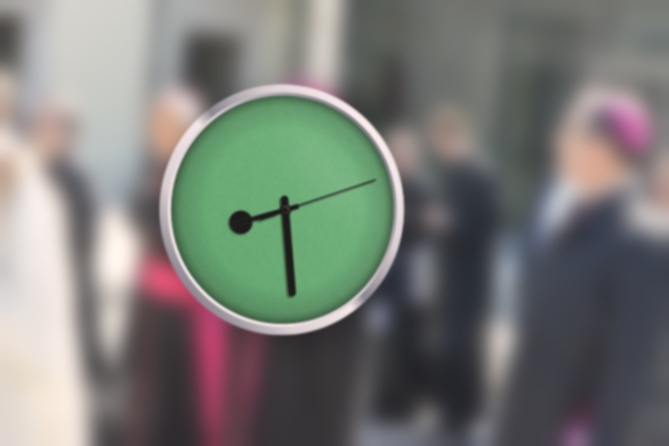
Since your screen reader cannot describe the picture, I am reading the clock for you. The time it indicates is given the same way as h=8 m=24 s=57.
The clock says h=8 m=29 s=12
